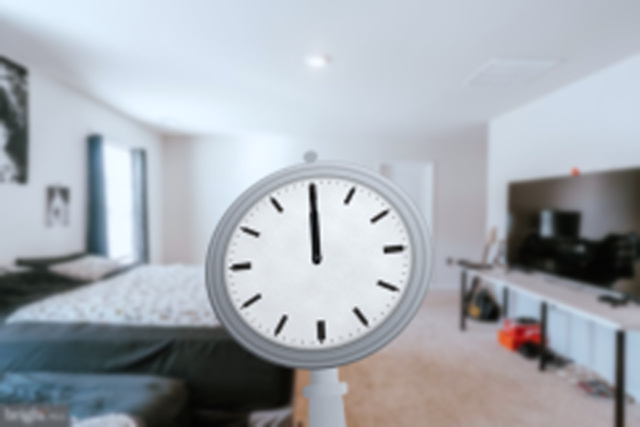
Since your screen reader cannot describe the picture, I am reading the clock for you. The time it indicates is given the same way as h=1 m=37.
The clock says h=12 m=0
